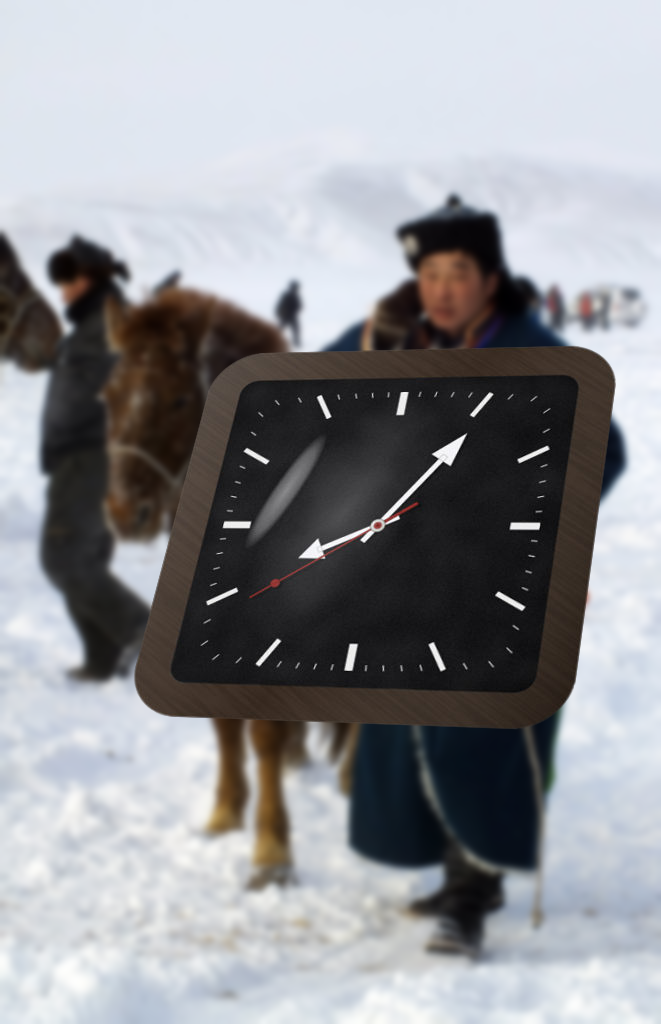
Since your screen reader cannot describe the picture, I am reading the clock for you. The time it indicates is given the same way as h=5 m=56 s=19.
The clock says h=8 m=5 s=39
